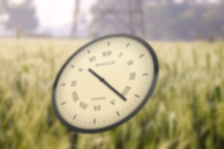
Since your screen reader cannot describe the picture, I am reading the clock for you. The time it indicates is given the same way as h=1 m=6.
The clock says h=10 m=22
